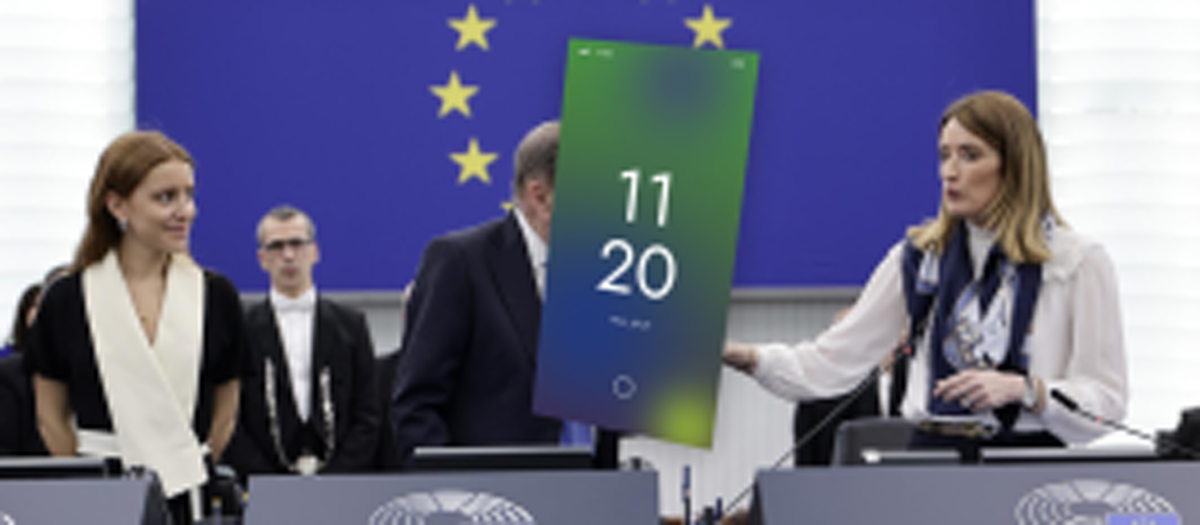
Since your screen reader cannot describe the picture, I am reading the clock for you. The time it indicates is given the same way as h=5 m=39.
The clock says h=11 m=20
